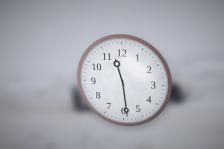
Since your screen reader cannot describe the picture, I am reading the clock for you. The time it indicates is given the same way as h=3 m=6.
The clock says h=11 m=29
